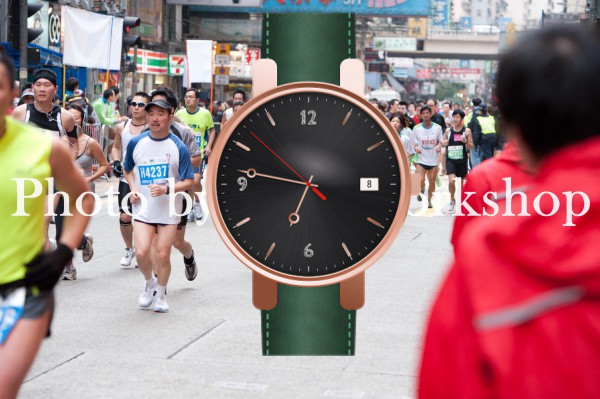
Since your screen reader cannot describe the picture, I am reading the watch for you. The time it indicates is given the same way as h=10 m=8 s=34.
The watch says h=6 m=46 s=52
